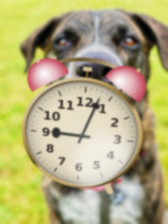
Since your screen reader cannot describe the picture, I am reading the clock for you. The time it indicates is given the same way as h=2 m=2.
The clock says h=9 m=3
